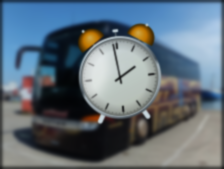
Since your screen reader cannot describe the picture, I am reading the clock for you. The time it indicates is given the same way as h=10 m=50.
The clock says h=1 m=59
